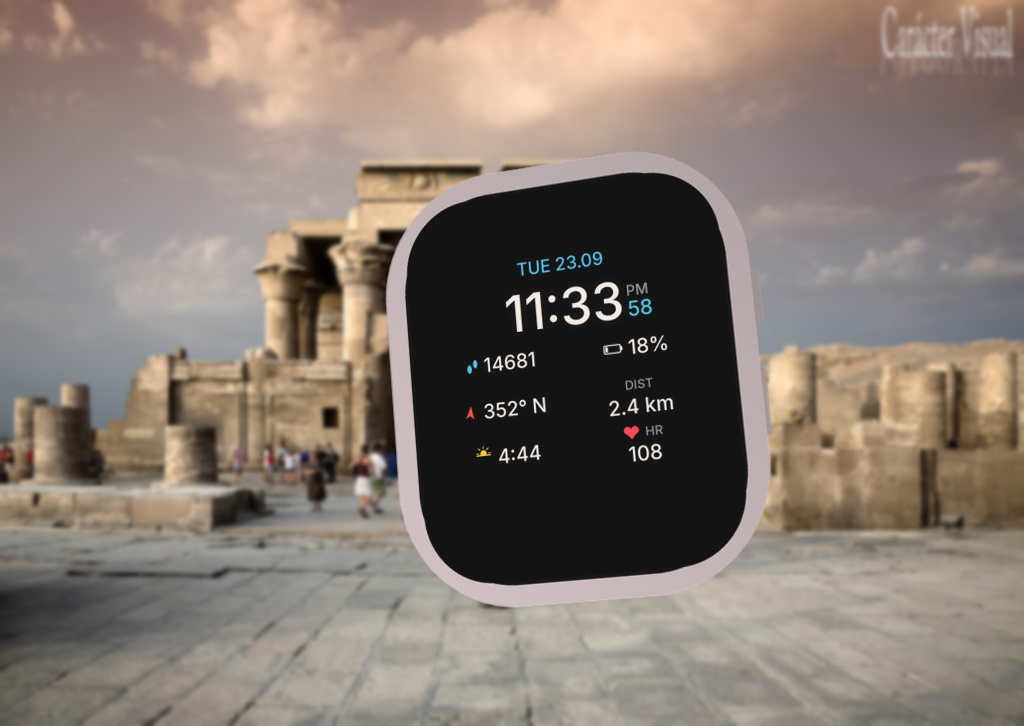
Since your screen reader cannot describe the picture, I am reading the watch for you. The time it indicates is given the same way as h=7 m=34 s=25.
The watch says h=11 m=33 s=58
